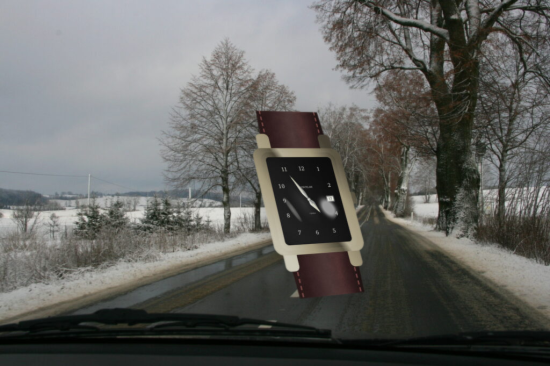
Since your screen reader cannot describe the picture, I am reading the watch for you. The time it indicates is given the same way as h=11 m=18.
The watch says h=4 m=55
